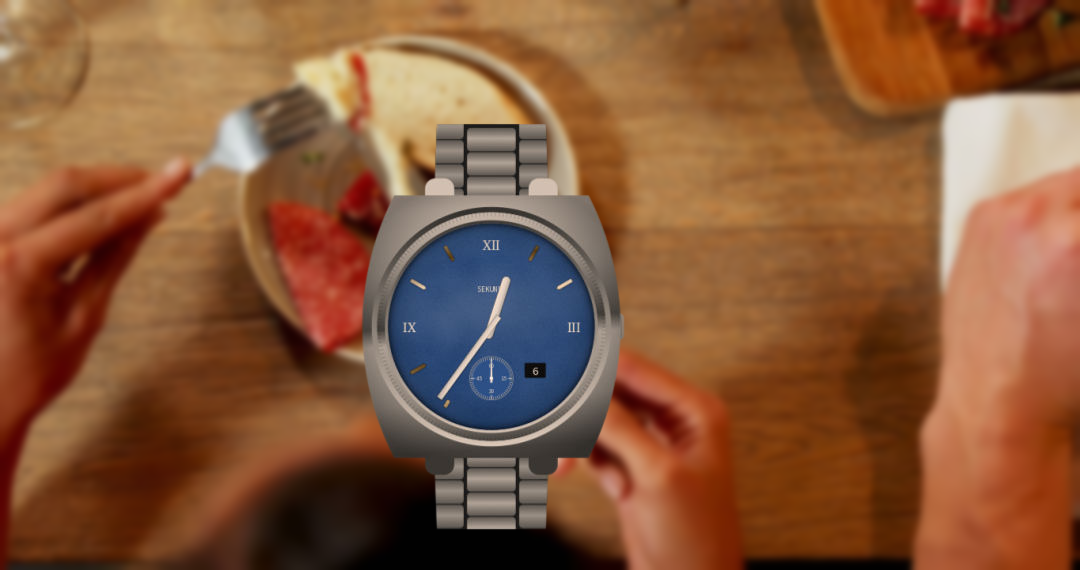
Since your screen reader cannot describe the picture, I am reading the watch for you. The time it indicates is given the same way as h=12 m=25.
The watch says h=12 m=36
